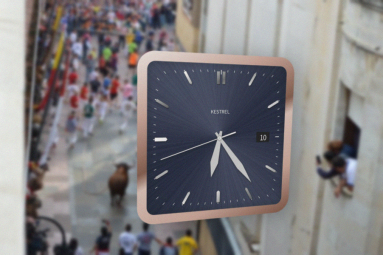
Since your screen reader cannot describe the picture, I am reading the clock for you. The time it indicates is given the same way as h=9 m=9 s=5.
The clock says h=6 m=23 s=42
